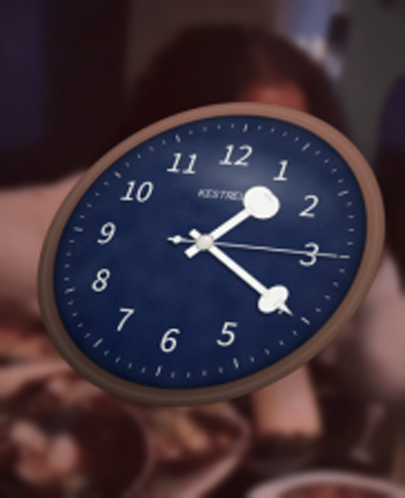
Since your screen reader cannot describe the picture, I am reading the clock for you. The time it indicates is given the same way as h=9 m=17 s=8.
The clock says h=1 m=20 s=15
